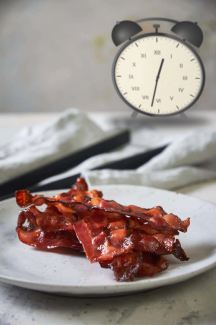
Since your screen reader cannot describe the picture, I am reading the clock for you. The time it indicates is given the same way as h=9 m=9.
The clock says h=12 m=32
